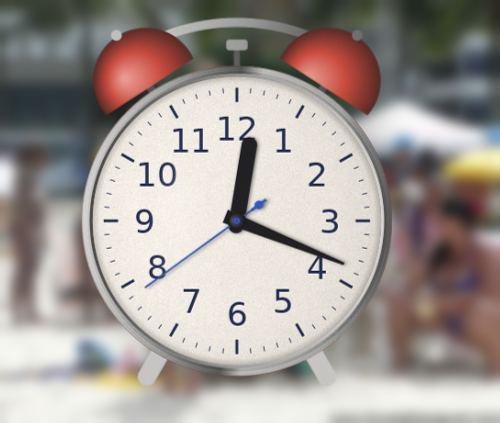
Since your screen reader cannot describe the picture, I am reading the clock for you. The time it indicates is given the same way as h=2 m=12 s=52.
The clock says h=12 m=18 s=39
